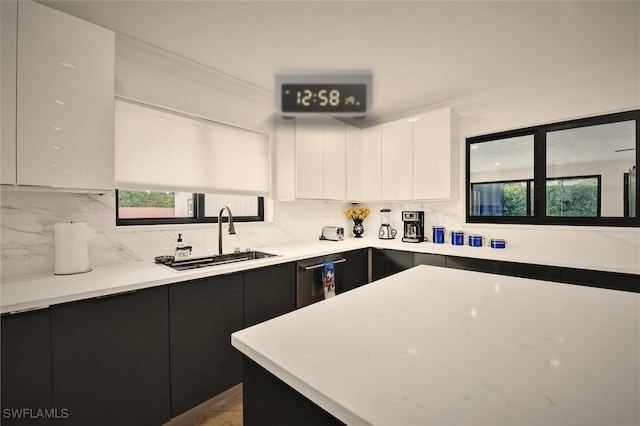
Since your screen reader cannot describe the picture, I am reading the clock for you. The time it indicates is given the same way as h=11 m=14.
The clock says h=12 m=58
